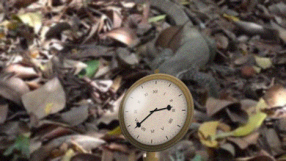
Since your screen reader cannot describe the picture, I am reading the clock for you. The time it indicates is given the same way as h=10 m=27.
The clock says h=2 m=38
